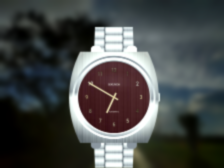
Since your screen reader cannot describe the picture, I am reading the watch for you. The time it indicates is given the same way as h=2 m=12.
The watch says h=6 m=50
